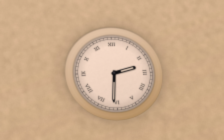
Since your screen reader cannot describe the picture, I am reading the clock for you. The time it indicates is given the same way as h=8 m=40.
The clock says h=2 m=31
